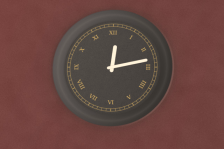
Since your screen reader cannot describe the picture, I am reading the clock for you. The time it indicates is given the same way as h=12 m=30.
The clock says h=12 m=13
